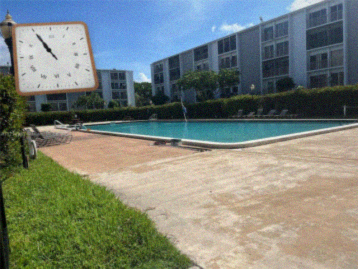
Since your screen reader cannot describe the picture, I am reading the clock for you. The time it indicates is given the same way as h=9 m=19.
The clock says h=10 m=55
